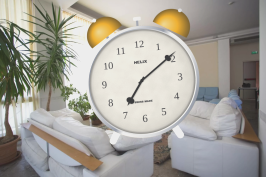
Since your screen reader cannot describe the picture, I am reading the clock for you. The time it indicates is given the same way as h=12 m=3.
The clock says h=7 m=9
